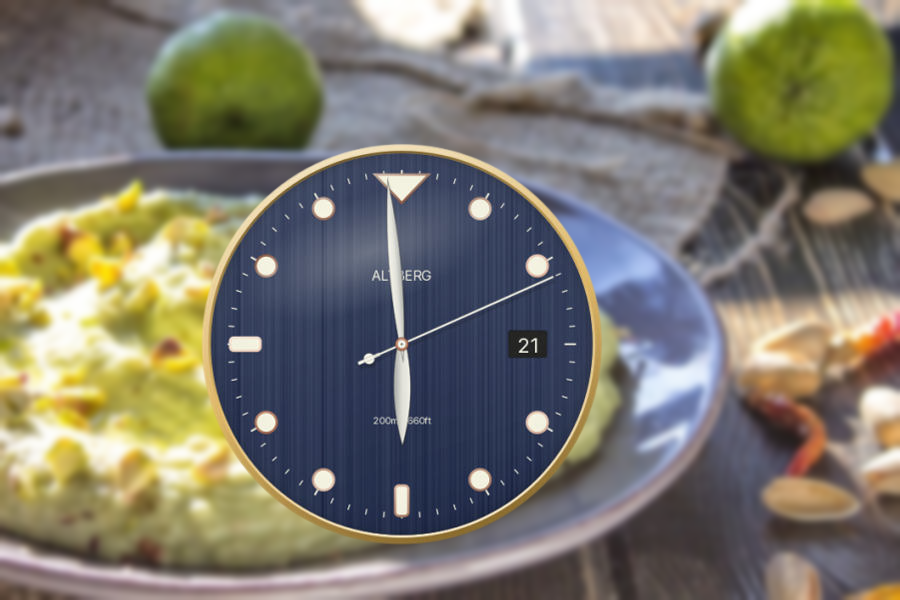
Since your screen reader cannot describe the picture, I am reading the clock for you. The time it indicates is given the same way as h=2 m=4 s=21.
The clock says h=5 m=59 s=11
